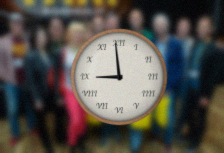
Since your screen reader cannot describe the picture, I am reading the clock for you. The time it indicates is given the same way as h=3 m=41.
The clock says h=8 m=59
